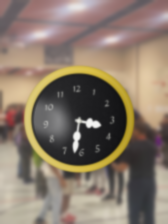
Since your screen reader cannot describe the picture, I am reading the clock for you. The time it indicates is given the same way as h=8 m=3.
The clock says h=3 m=32
